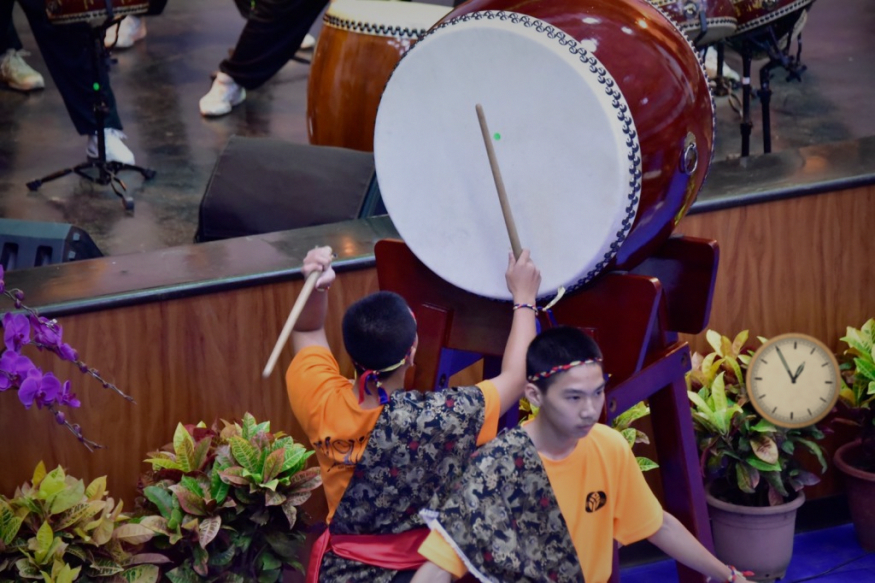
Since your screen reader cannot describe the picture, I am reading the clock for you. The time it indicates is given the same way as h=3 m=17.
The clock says h=12 m=55
